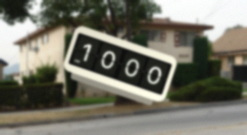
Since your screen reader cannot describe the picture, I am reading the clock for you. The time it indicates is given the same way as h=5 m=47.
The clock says h=10 m=0
